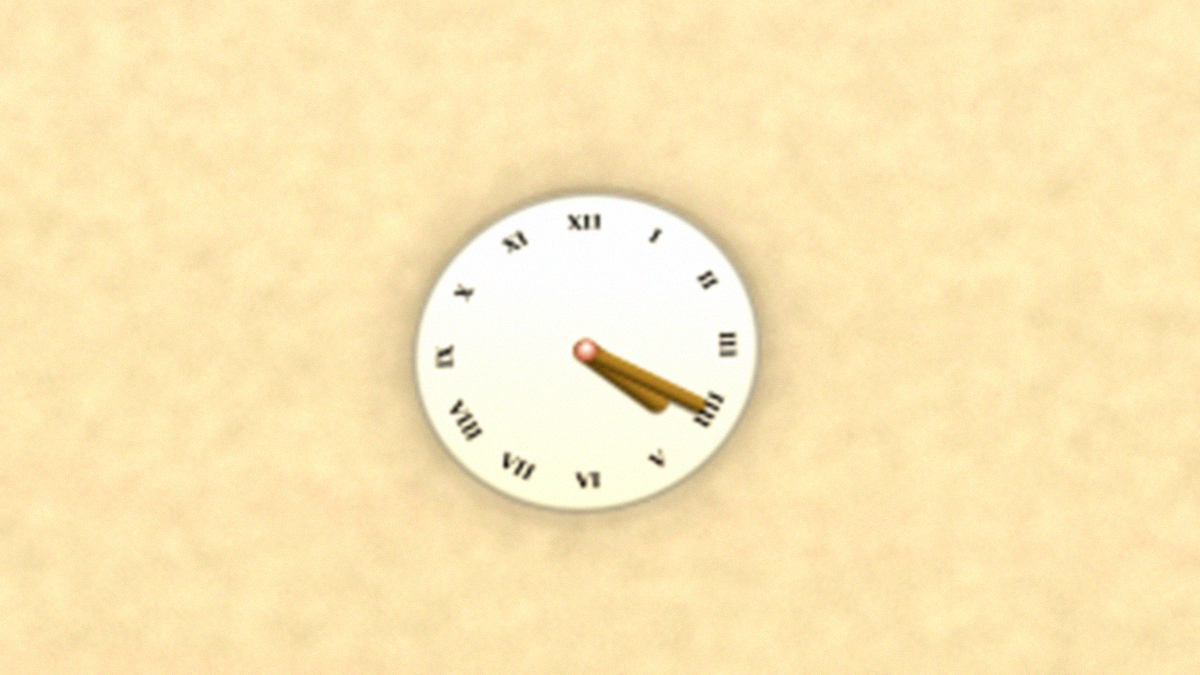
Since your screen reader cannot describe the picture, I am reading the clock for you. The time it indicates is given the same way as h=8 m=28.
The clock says h=4 m=20
